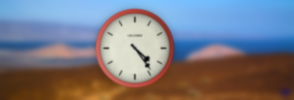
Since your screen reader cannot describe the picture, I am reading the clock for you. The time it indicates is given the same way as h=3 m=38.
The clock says h=4 m=24
